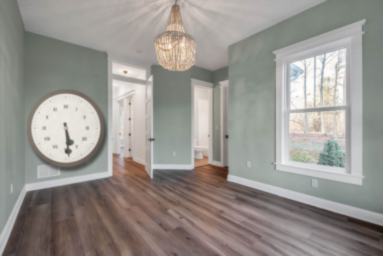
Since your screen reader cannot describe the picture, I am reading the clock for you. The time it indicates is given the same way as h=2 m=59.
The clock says h=5 m=29
